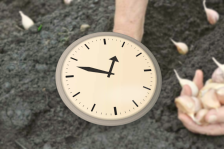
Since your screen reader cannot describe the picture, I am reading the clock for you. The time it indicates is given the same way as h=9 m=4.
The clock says h=12 m=48
